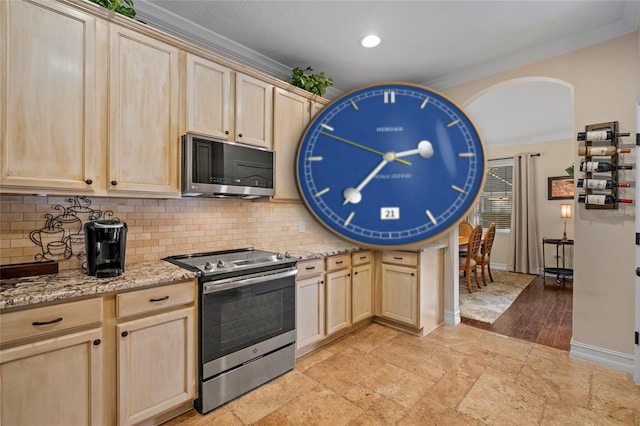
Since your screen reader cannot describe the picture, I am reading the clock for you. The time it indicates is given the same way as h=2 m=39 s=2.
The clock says h=2 m=36 s=49
